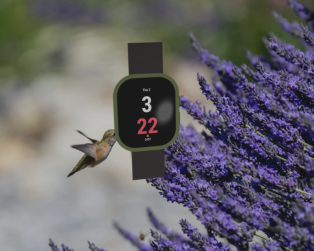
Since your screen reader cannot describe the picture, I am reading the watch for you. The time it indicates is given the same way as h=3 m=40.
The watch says h=3 m=22
